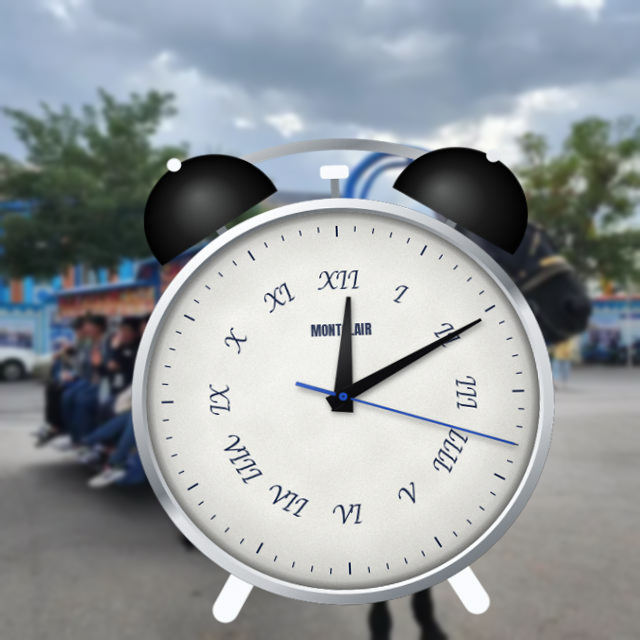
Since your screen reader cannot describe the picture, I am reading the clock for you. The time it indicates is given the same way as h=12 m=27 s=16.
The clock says h=12 m=10 s=18
